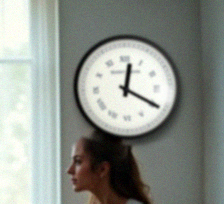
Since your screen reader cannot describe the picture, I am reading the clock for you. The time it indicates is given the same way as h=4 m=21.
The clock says h=12 m=20
